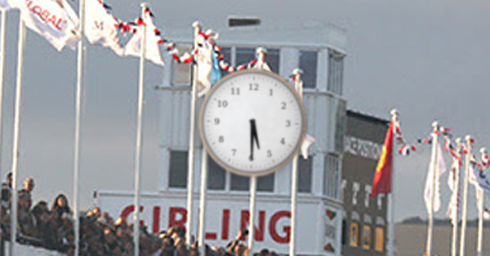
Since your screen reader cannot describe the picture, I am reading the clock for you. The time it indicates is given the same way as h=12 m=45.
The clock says h=5 m=30
